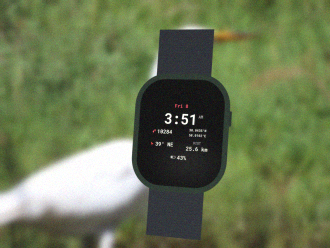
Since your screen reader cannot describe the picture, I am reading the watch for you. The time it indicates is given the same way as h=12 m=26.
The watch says h=3 m=51
